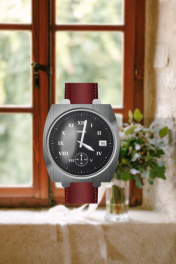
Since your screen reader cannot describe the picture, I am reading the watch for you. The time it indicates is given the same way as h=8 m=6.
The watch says h=4 m=2
